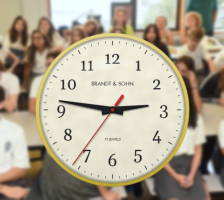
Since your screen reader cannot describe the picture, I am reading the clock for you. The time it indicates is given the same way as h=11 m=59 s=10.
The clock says h=2 m=46 s=36
